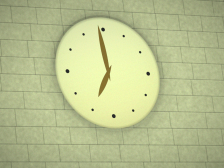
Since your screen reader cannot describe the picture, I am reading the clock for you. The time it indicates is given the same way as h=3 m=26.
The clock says h=6 m=59
